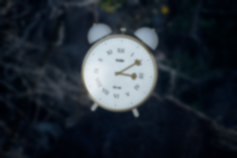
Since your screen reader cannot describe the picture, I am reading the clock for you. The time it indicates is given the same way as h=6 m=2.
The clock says h=3 m=9
